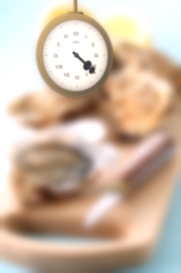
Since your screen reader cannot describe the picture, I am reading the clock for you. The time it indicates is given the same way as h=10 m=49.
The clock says h=4 m=22
